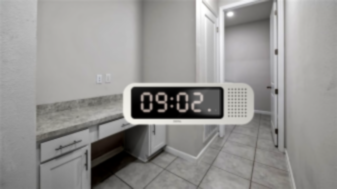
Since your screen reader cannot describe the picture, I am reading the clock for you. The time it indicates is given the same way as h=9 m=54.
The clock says h=9 m=2
